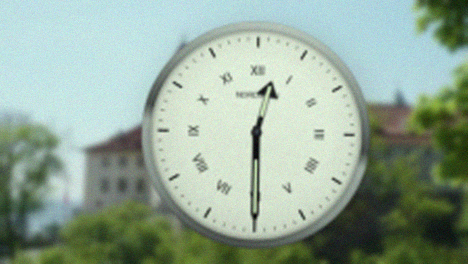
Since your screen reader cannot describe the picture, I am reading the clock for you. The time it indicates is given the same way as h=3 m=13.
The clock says h=12 m=30
